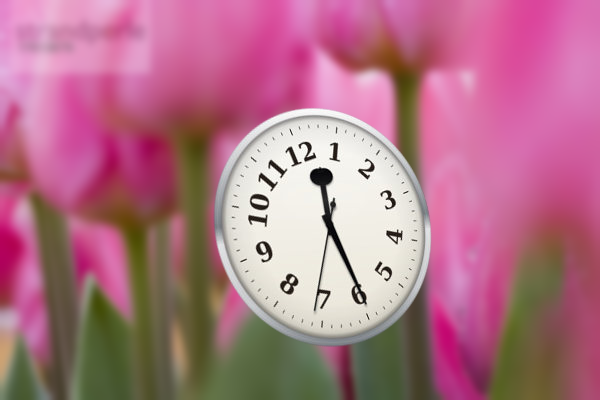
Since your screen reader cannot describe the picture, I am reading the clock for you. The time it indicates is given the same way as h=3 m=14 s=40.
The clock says h=12 m=29 s=36
